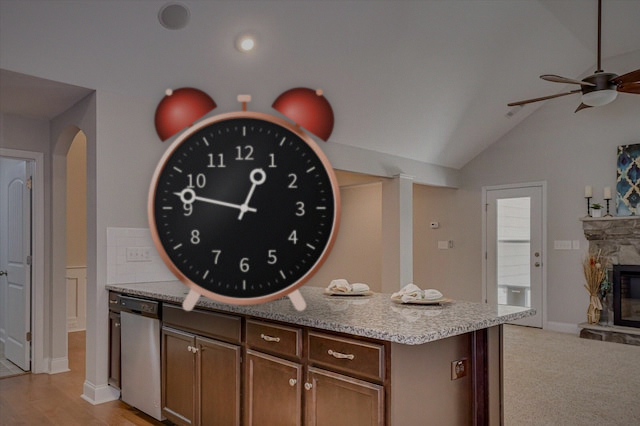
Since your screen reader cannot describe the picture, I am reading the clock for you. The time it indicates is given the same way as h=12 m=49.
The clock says h=12 m=47
